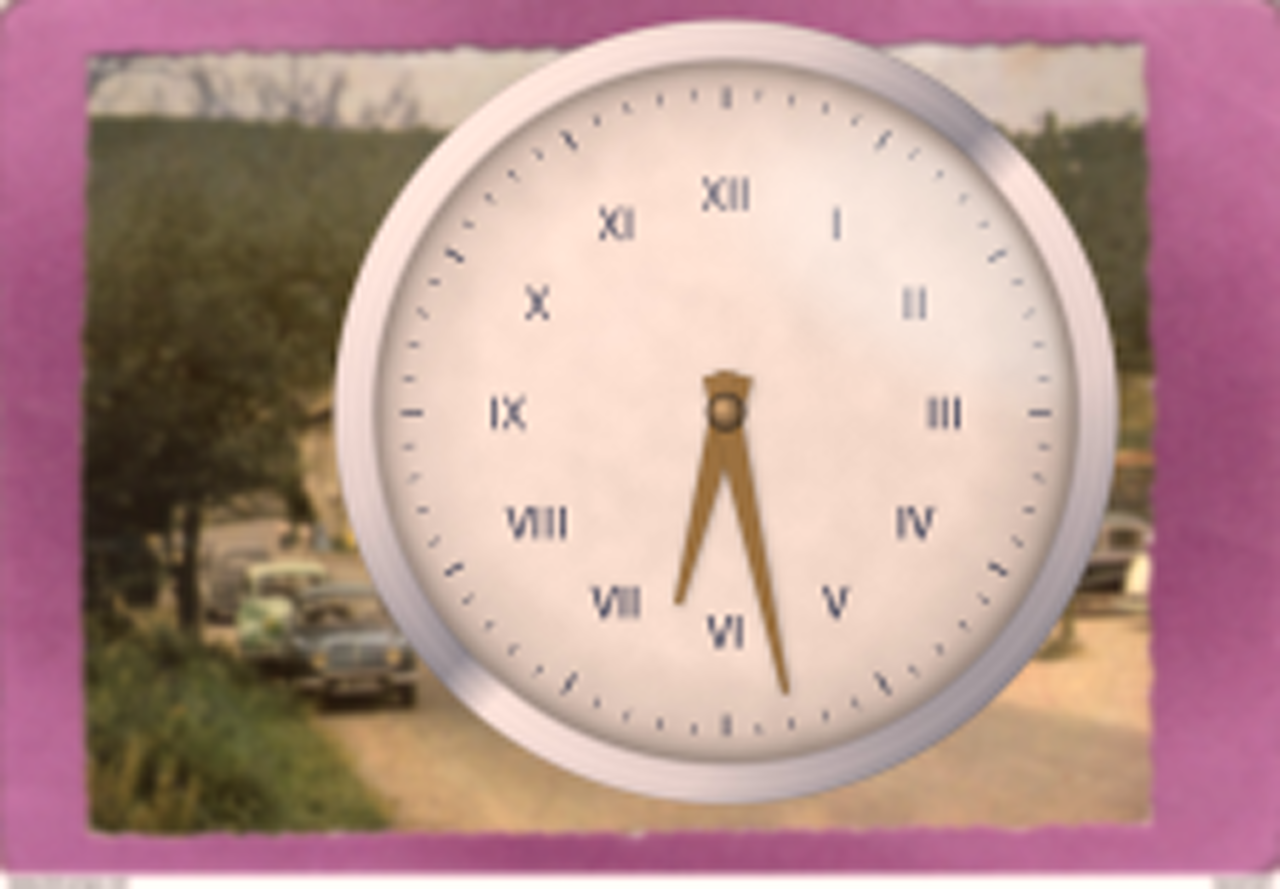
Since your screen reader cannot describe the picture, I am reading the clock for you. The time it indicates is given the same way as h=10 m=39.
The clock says h=6 m=28
